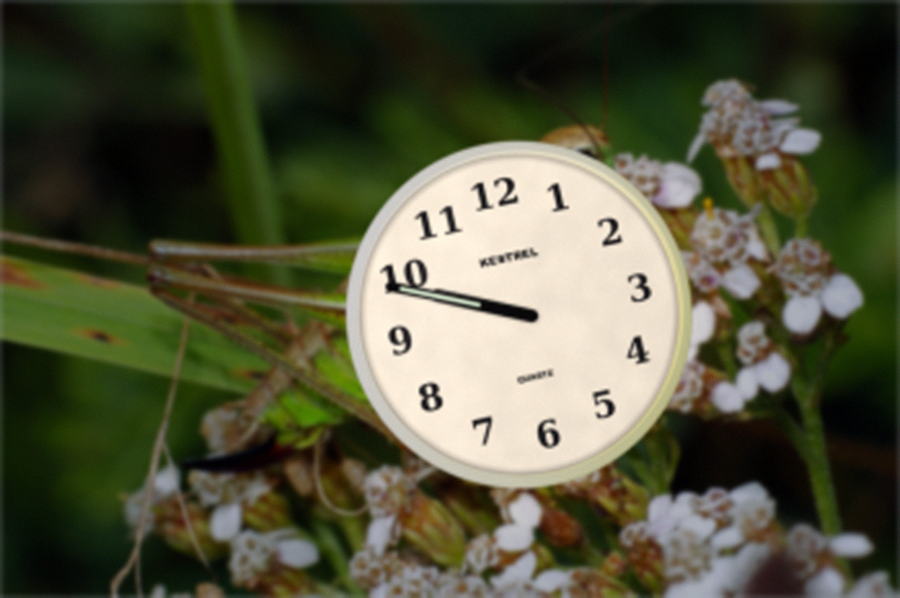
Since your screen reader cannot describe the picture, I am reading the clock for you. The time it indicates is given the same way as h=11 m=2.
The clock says h=9 m=49
